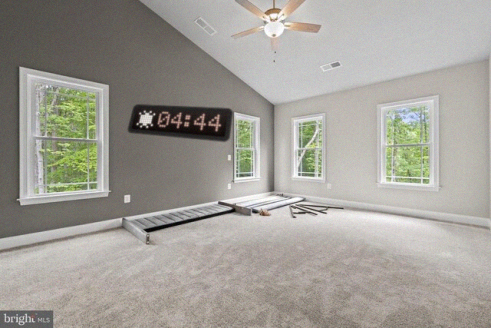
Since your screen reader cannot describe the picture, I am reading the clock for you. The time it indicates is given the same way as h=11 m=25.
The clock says h=4 m=44
